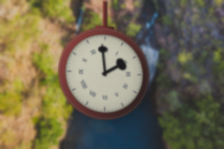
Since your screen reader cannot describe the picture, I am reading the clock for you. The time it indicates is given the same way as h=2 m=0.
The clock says h=1 m=59
